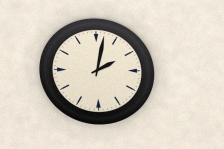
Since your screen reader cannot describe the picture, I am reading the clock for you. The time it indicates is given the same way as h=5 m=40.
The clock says h=2 m=2
